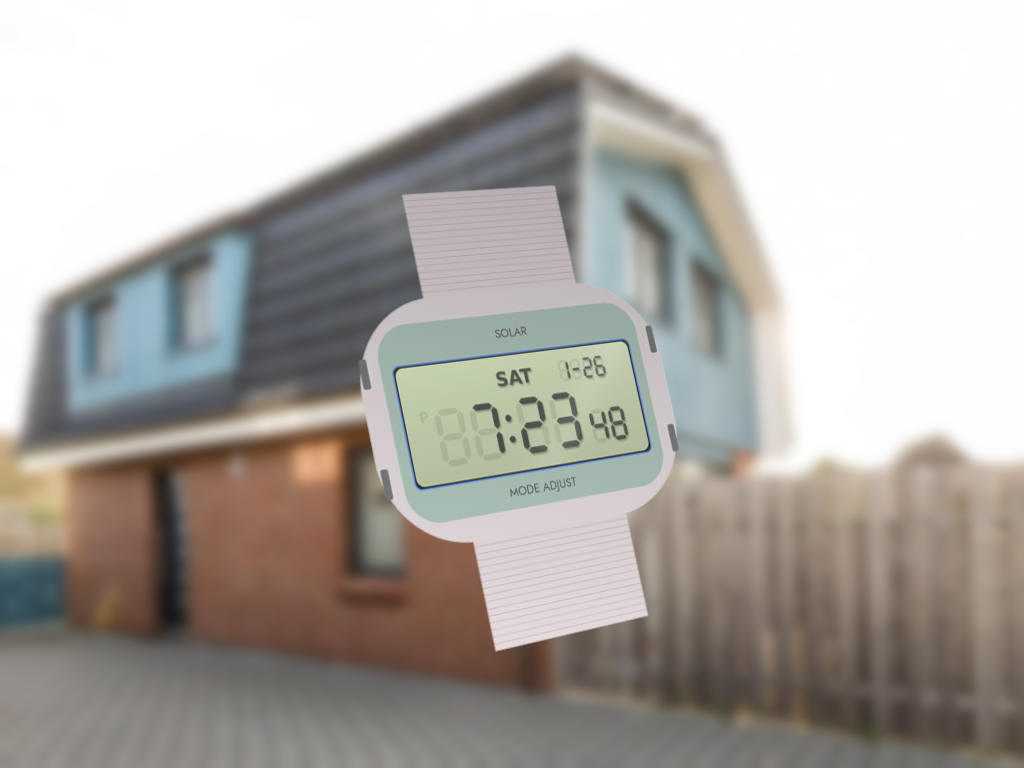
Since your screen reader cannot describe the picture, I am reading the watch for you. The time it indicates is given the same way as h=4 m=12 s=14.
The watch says h=7 m=23 s=48
